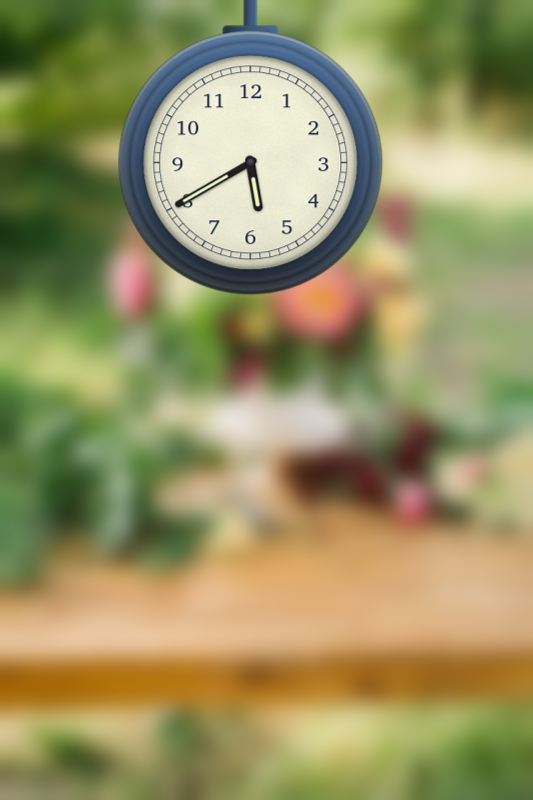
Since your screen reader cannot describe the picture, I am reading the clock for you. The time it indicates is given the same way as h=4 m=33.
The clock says h=5 m=40
